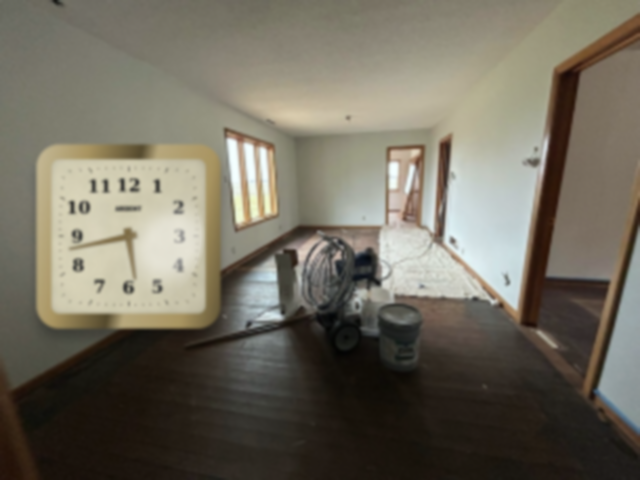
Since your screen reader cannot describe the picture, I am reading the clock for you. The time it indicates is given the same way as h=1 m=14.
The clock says h=5 m=43
